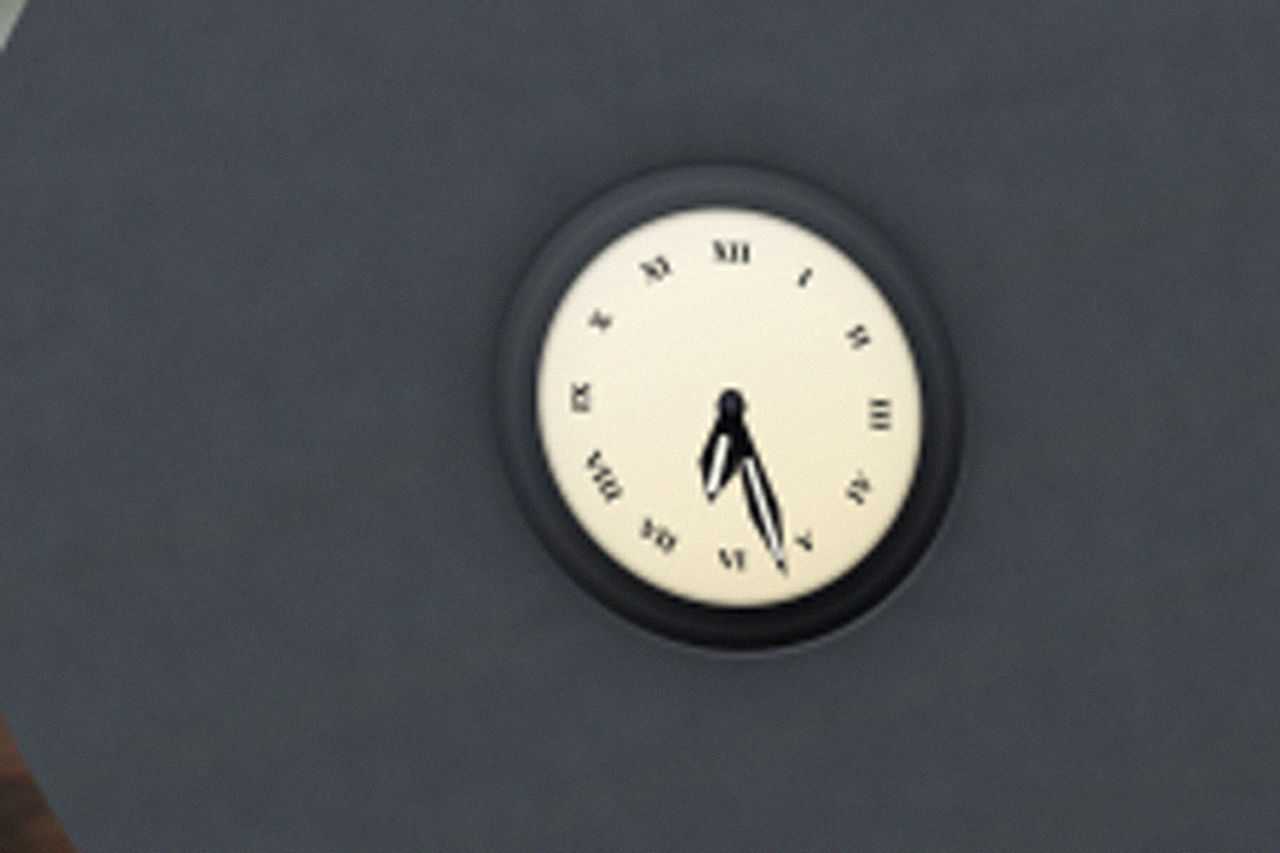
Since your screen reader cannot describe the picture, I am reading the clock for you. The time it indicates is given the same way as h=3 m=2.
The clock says h=6 m=27
